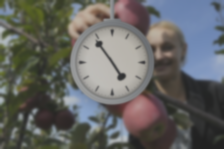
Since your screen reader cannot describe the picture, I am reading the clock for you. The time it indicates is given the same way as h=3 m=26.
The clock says h=4 m=54
